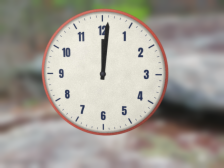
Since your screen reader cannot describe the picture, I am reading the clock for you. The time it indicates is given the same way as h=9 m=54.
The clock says h=12 m=1
